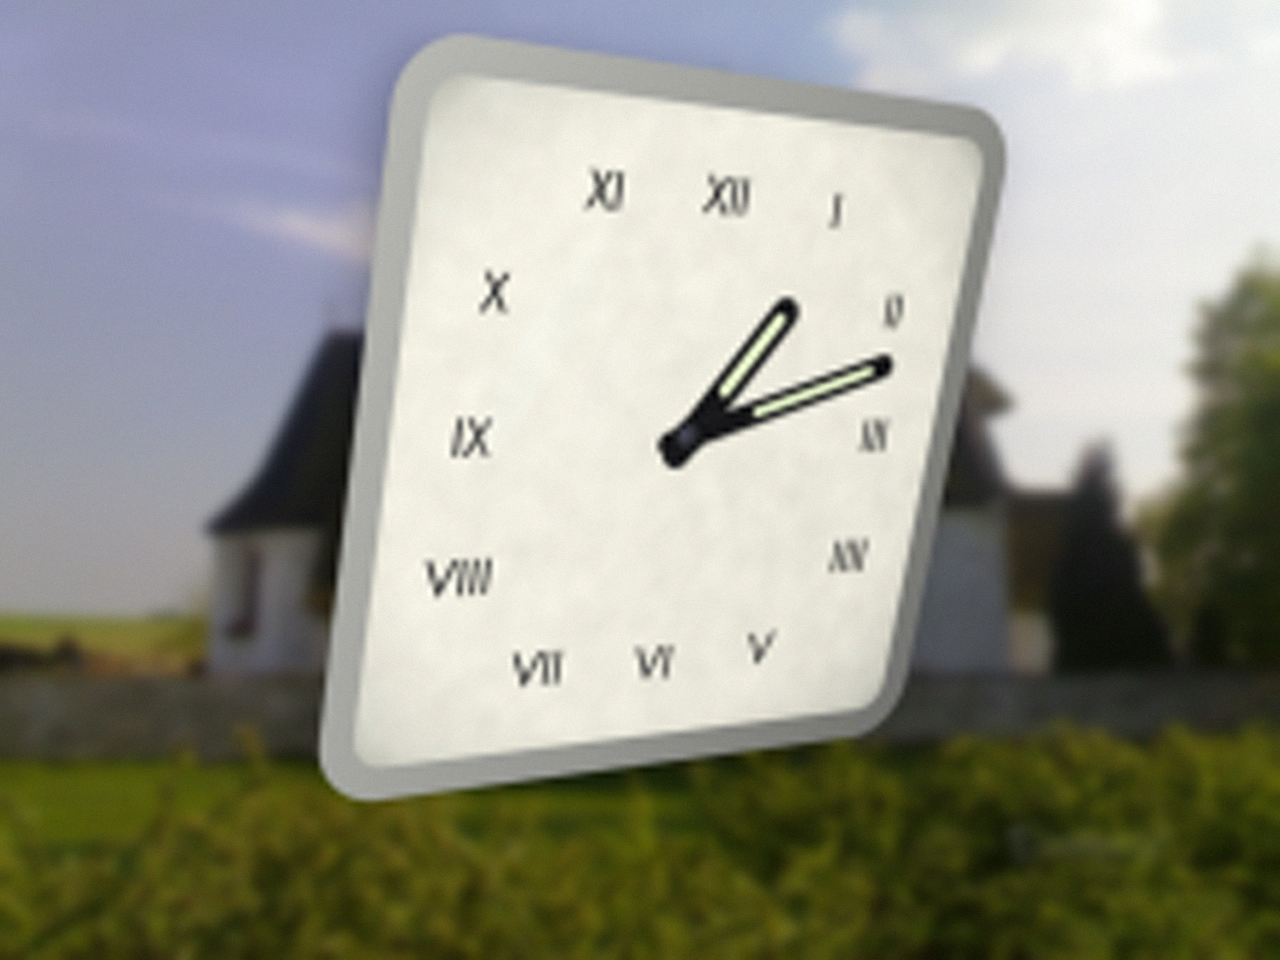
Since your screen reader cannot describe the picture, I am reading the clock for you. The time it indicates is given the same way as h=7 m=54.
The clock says h=1 m=12
